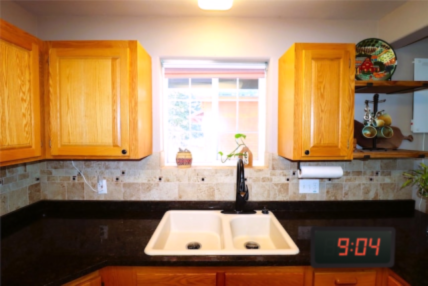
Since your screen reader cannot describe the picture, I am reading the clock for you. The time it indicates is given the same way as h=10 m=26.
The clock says h=9 m=4
